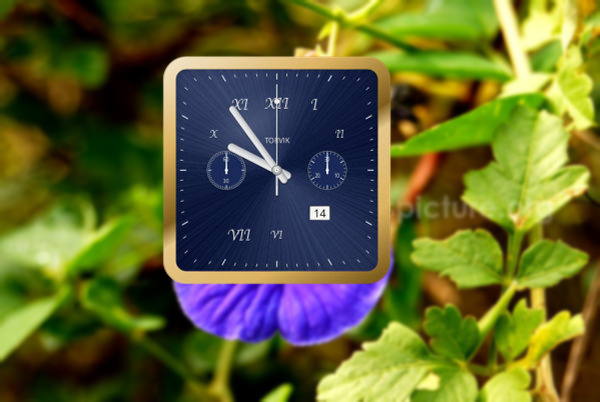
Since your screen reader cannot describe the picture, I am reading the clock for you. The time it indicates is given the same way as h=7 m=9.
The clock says h=9 m=54
